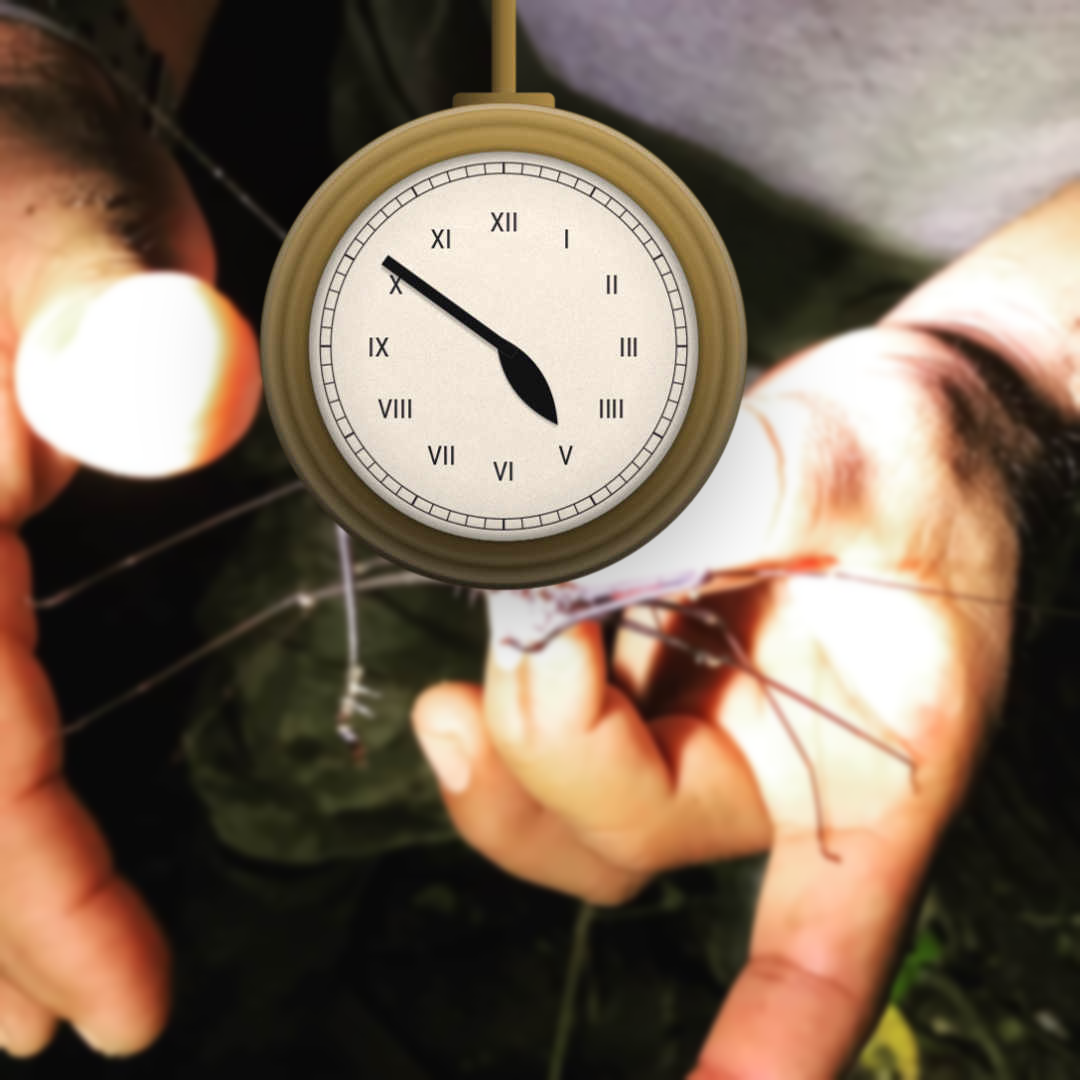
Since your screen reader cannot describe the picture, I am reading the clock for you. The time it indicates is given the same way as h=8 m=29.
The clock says h=4 m=51
